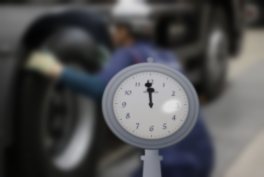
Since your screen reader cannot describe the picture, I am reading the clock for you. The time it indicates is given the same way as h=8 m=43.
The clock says h=11 m=59
